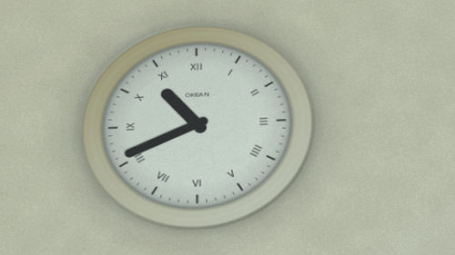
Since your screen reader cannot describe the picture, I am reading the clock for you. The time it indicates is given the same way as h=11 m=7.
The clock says h=10 m=41
